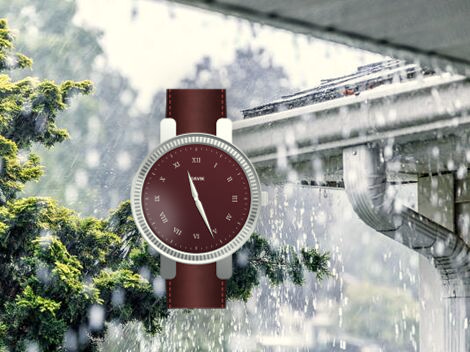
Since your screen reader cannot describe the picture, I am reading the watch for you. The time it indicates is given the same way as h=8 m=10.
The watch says h=11 m=26
